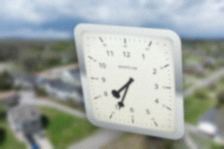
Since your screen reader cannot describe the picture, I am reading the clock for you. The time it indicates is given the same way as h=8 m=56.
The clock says h=7 m=34
